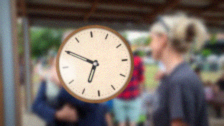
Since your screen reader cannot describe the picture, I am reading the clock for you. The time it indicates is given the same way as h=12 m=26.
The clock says h=6 m=50
